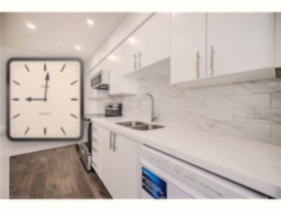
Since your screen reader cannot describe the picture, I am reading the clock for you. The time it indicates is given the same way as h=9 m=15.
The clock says h=9 m=1
